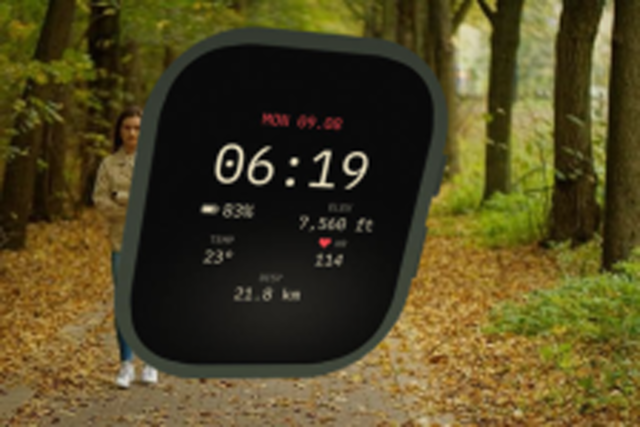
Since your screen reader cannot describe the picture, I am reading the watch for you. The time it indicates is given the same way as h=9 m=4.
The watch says h=6 m=19
